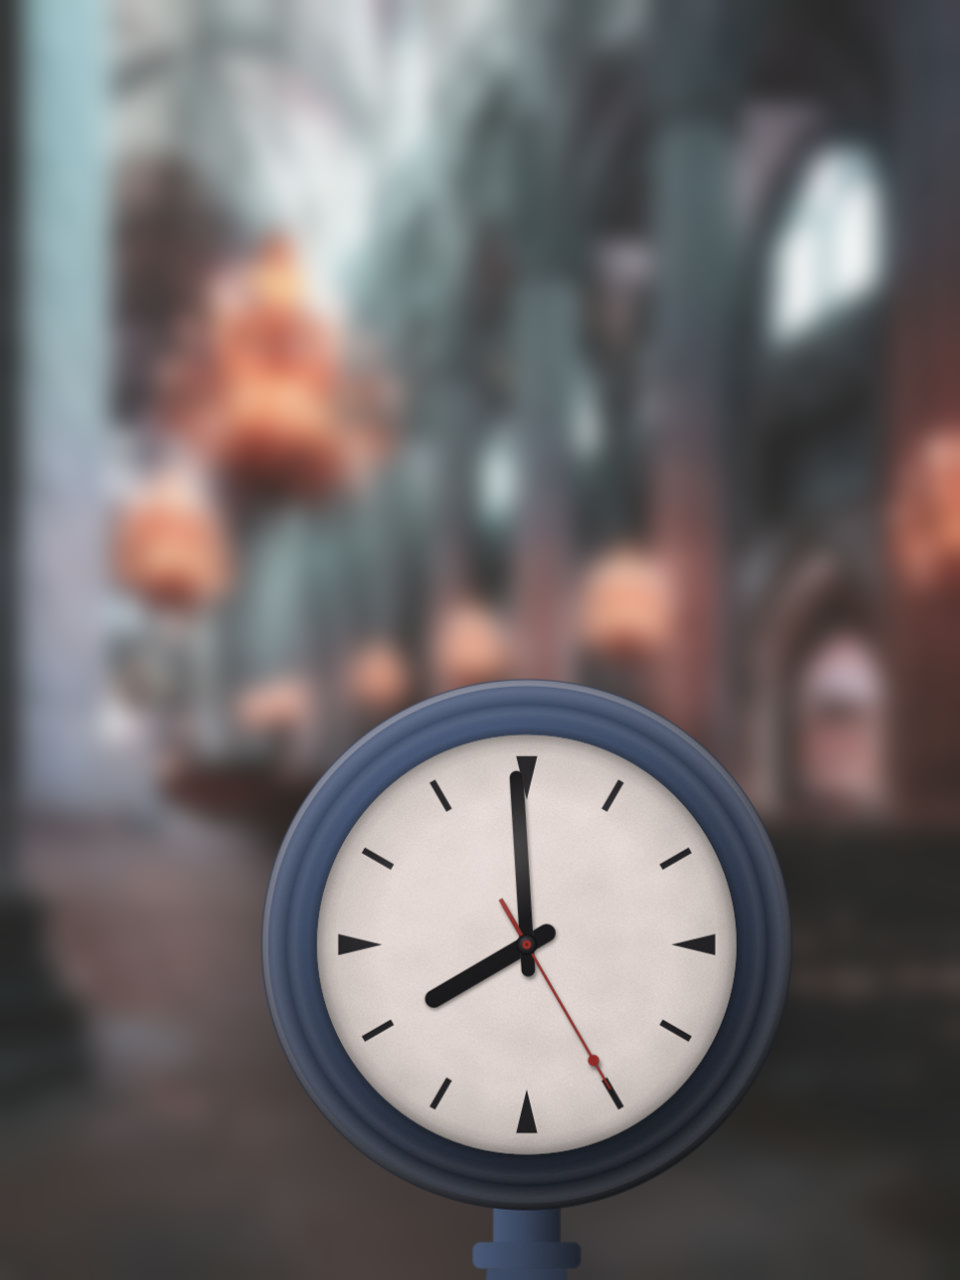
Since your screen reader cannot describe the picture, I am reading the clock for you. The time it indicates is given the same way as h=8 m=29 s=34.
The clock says h=7 m=59 s=25
